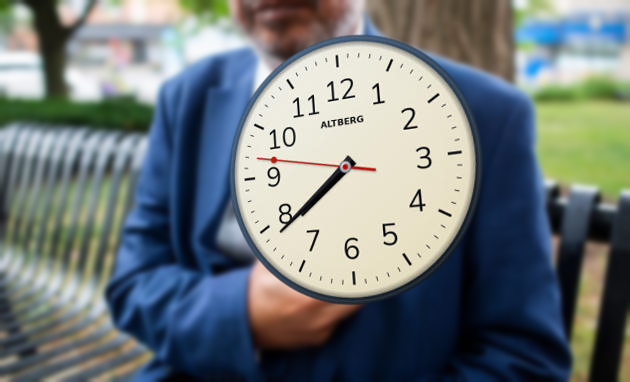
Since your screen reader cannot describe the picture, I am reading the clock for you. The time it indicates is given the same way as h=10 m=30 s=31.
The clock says h=7 m=38 s=47
